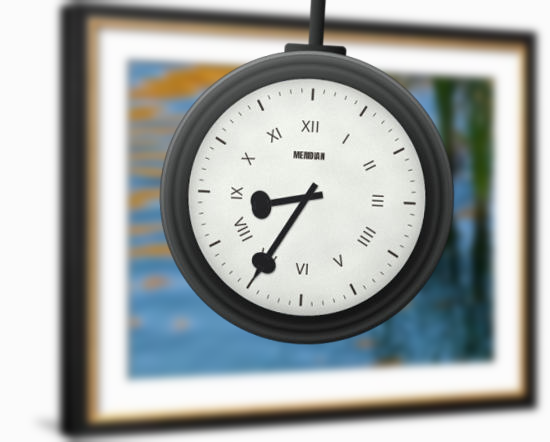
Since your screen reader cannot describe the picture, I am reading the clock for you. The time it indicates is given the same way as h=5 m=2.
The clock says h=8 m=35
